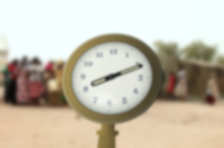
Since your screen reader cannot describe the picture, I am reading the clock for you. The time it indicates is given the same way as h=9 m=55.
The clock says h=8 m=11
